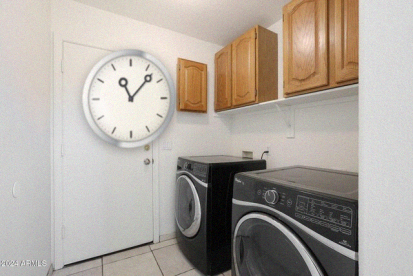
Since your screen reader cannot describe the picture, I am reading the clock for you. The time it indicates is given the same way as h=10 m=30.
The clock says h=11 m=7
